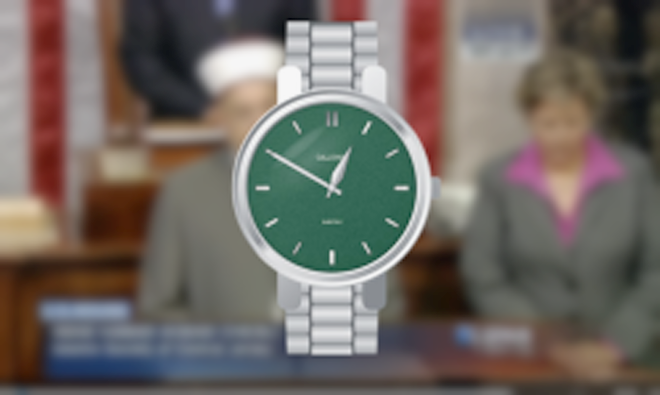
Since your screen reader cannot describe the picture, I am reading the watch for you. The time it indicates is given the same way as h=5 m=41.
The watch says h=12 m=50
